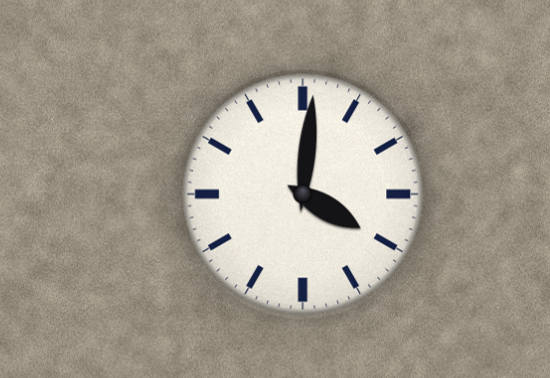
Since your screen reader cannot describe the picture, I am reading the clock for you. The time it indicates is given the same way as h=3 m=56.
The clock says h=4 m=1
